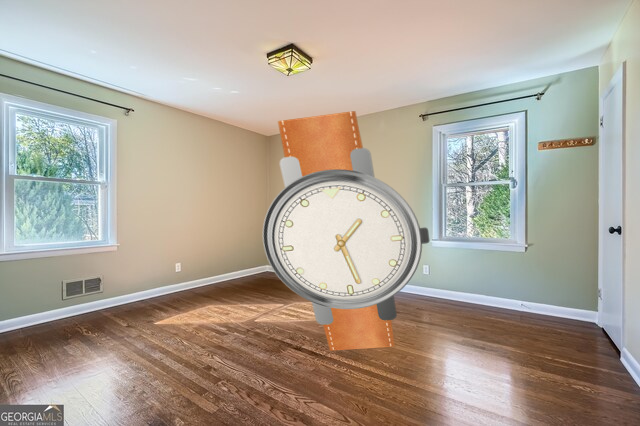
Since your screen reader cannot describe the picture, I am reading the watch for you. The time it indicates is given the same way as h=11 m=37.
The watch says h=1 m=28
